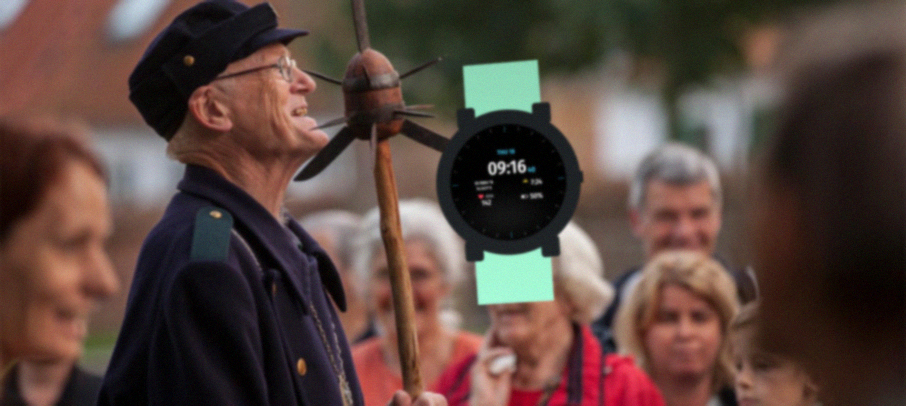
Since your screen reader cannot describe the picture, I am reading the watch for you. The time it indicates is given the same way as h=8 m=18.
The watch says h=9 m=16
